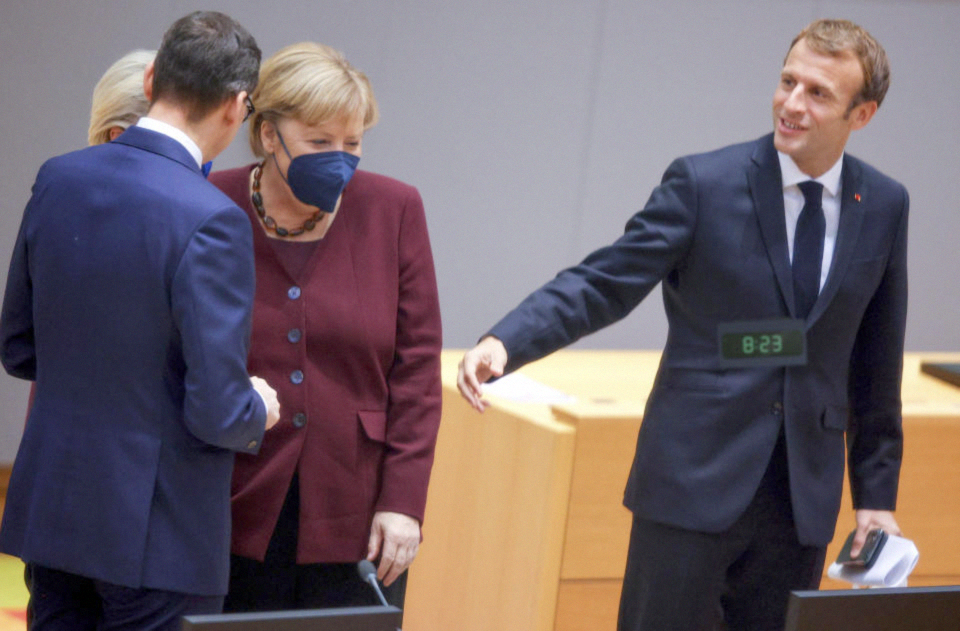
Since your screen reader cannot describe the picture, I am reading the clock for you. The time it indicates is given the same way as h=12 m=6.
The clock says h=8 m=23
